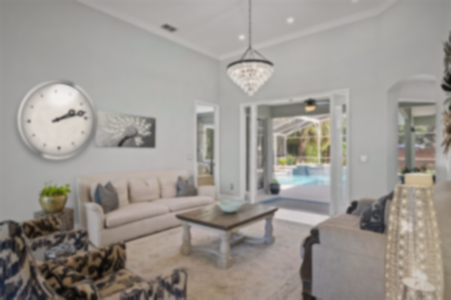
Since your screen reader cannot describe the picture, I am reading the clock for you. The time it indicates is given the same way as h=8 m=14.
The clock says h=2 m=13
